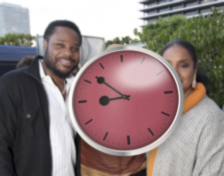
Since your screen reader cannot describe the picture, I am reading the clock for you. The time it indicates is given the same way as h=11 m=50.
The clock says h=8 m=52
